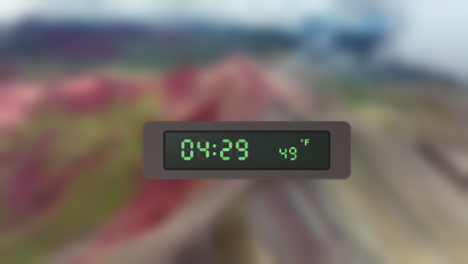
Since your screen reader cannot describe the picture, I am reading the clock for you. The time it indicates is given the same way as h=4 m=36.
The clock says h=4 m=29
